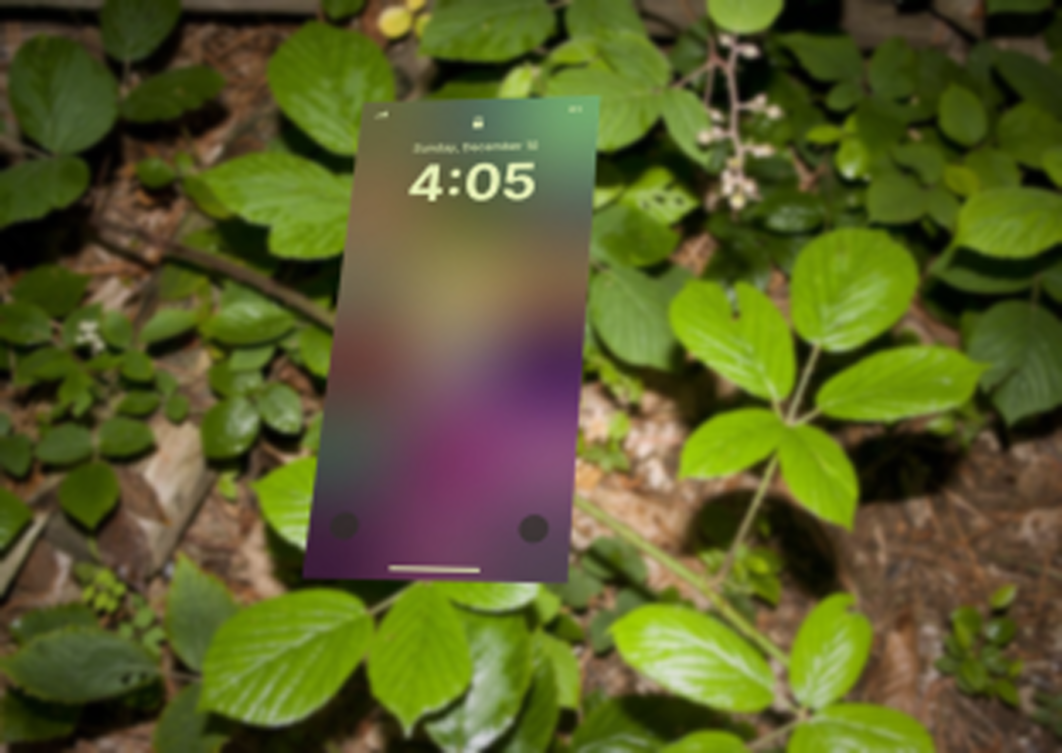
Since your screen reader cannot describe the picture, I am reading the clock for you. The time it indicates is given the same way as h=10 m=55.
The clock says h=4 m=5
